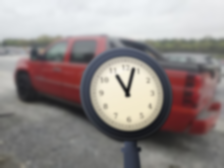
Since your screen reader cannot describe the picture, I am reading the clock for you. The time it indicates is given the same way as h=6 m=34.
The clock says h=11 m=3
